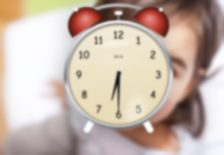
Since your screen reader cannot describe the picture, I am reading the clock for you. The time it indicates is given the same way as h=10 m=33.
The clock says h=6 m=30
